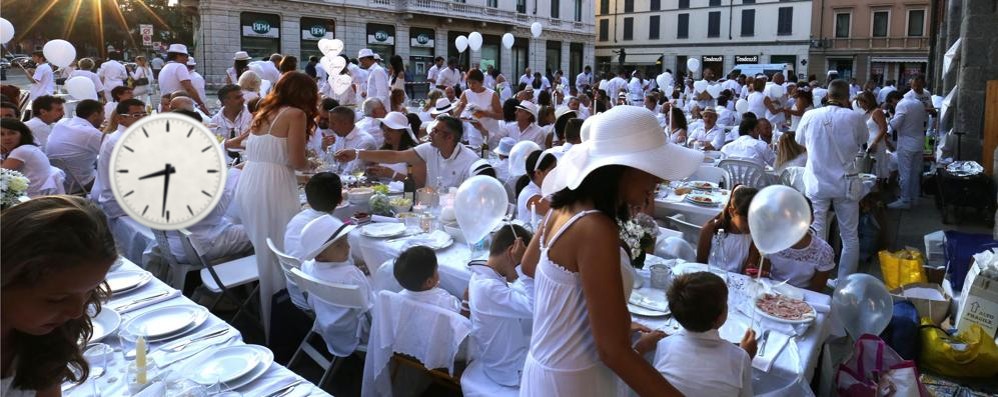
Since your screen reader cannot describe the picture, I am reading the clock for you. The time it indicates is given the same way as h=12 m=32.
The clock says h=8 m=31
